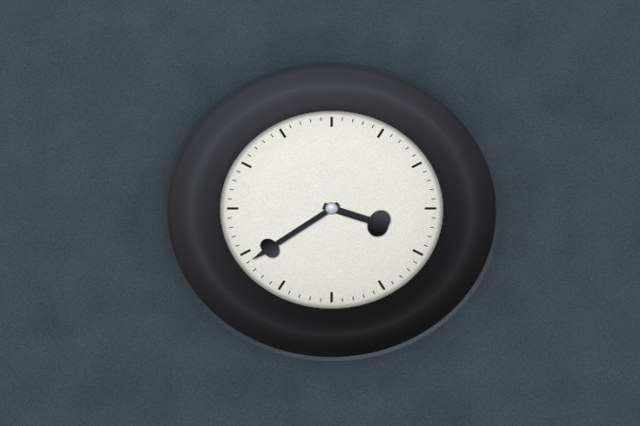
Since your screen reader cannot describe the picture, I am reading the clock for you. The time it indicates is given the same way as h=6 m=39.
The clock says h=3 m=39
